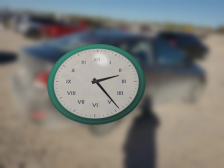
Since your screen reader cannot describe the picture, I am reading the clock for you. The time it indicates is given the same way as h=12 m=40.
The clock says h=2 m=24
